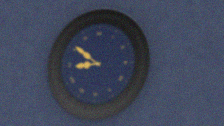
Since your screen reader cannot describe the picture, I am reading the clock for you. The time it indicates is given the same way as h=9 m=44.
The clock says h=8 m=51
